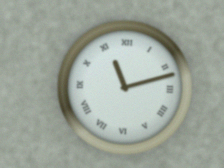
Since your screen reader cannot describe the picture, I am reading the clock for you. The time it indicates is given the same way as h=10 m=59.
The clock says h=11 m=12
